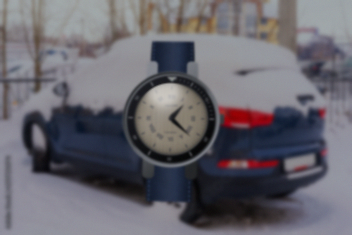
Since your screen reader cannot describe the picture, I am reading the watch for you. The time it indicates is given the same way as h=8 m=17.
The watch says h=1 m=22
